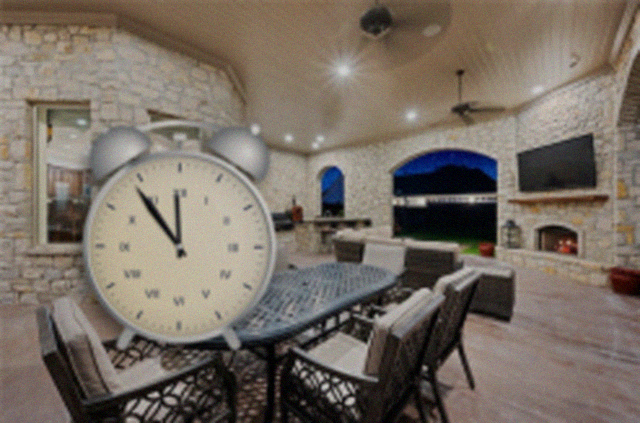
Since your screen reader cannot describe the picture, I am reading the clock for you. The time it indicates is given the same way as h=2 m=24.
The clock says h=11 m=54
